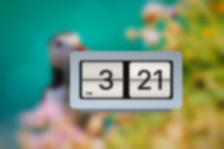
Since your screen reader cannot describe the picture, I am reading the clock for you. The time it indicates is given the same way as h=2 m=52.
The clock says h=3 m=21
